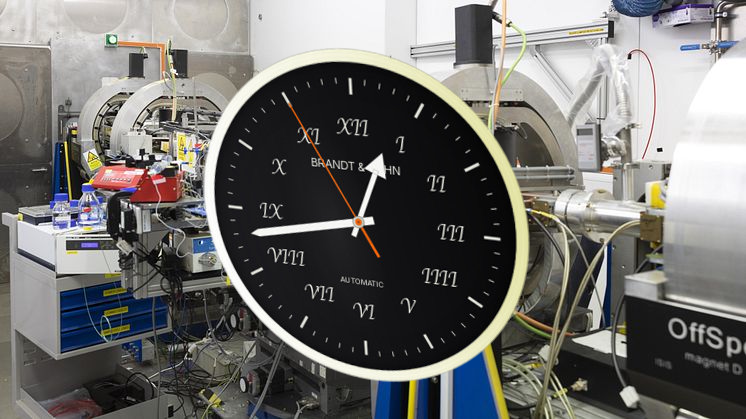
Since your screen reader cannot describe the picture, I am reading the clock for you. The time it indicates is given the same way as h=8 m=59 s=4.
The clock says h=12 m=42 s=55
